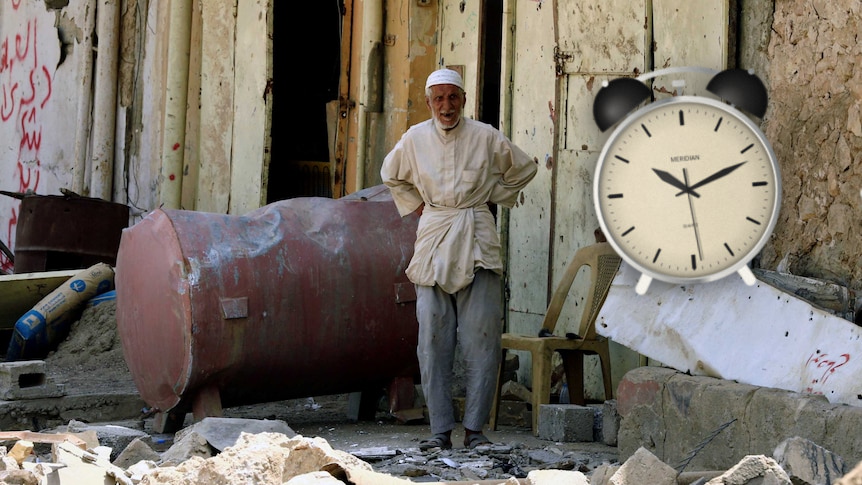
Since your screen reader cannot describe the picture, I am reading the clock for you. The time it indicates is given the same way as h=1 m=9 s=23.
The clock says h=10 m=11 s=29
